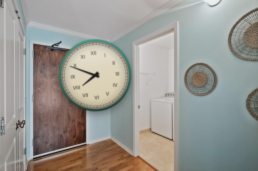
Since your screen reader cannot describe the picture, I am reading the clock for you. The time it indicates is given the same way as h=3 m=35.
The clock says h=7 m=49
